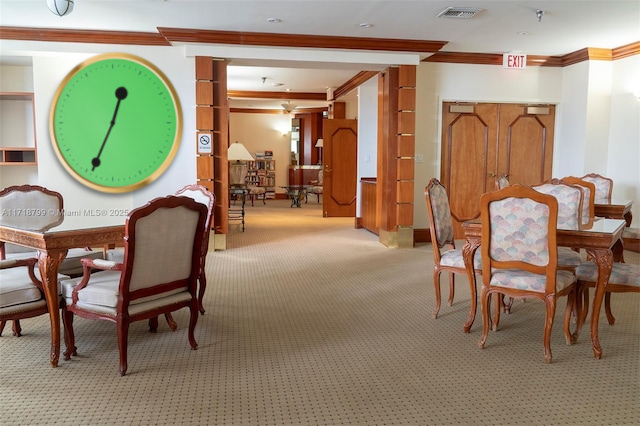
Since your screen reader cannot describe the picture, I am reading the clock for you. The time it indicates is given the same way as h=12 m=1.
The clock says h=12 m=34
